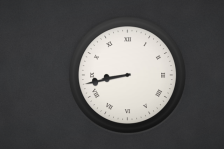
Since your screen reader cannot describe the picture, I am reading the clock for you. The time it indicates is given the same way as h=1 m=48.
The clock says h=8 m=43
